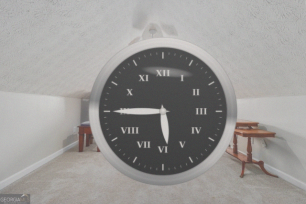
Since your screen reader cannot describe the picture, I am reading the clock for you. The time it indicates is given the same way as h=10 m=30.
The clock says h=5 m=45
